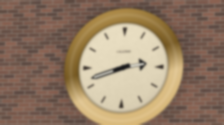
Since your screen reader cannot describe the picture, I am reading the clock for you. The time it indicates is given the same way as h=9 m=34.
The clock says h=2 m=42
